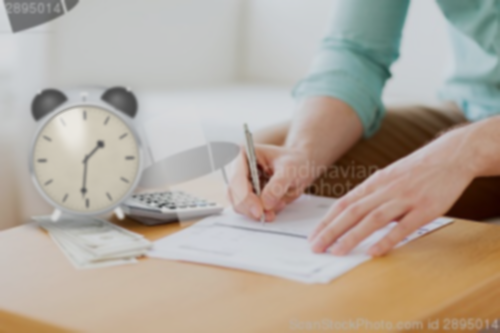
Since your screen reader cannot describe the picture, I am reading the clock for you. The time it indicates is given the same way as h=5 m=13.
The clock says h=1 m=31
